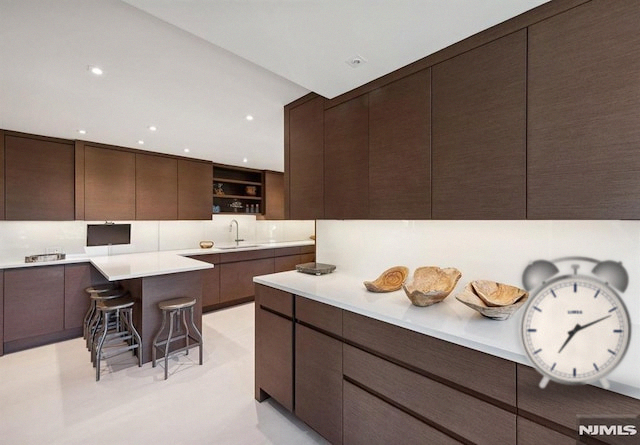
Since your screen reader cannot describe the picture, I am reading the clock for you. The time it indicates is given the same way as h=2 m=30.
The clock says h=7 m=11
